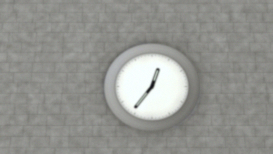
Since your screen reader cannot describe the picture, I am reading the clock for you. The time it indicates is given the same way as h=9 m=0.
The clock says h=12 m=36
